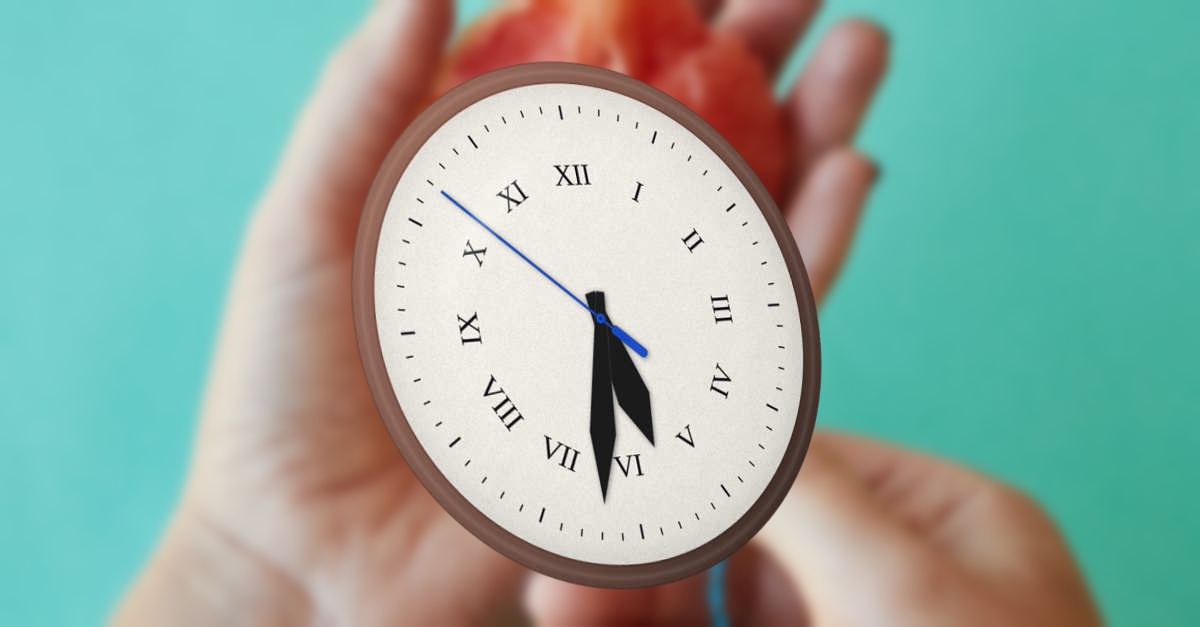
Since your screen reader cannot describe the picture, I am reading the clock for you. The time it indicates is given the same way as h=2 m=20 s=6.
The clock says h=5 m=31 s=52
